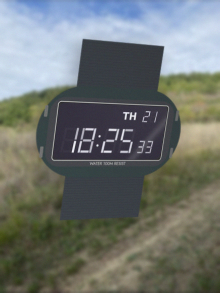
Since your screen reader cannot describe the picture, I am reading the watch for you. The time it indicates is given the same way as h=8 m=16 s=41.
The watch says h=18 m=25 s=33
